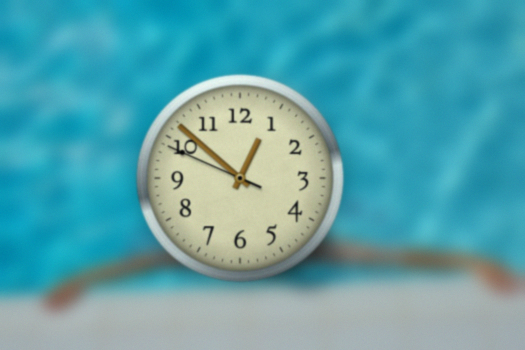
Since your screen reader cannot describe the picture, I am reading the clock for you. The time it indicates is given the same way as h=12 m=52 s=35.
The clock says h=12 m=51 s=49
